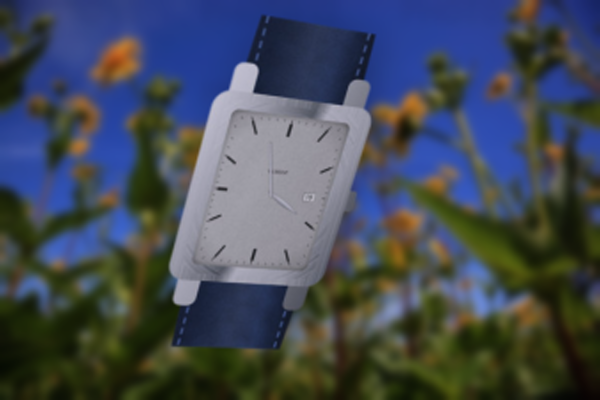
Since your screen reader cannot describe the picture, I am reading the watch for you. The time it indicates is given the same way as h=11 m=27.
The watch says h=3 m=57
